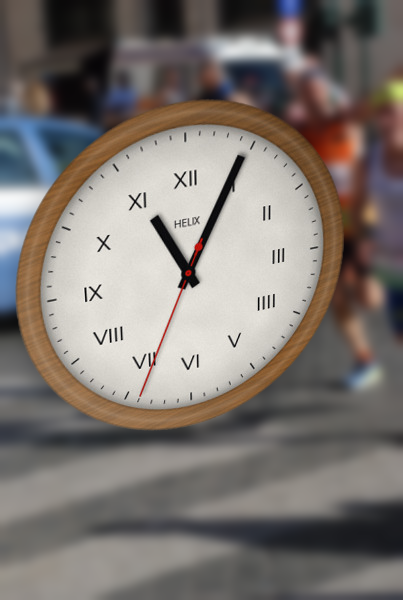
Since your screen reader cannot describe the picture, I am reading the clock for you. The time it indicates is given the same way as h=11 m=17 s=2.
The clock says h=11 m=4 s=34
